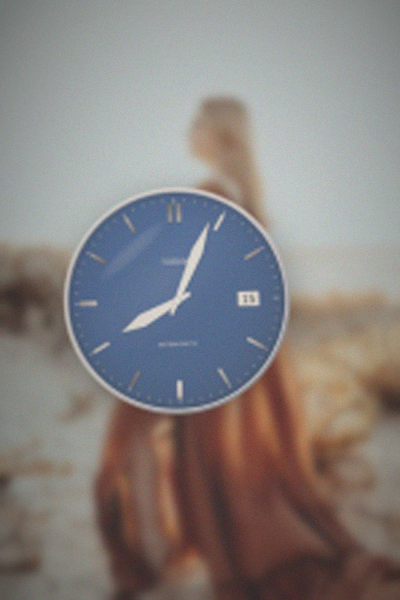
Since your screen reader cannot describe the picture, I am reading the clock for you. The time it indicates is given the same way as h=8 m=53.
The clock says h=8 m=4
